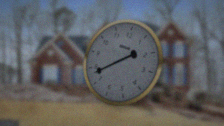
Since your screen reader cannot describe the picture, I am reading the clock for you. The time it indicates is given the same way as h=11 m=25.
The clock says h=1 m=38
